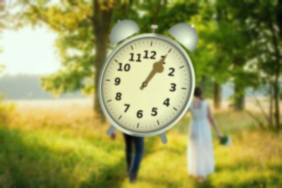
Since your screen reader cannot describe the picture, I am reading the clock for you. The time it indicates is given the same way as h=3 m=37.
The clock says h=1 m=5
